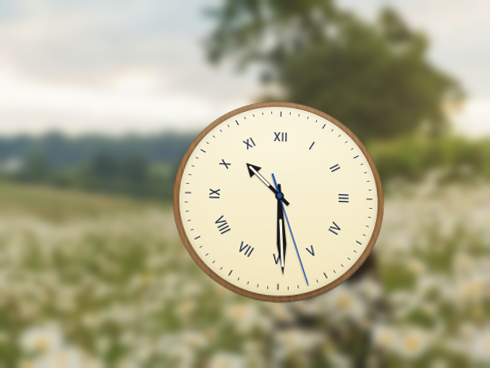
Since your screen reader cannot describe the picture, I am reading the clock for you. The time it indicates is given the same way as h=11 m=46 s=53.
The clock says h=10 m=29 s=27
